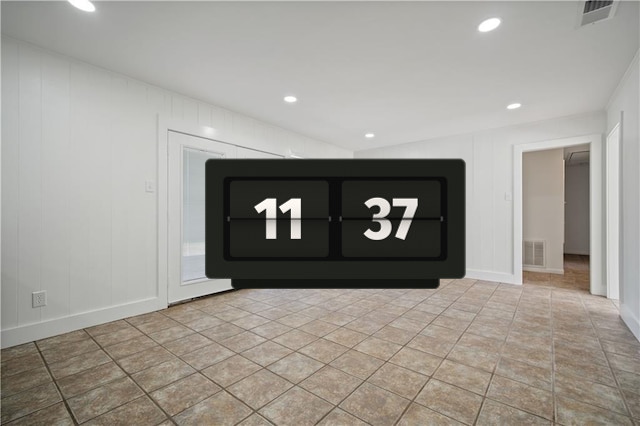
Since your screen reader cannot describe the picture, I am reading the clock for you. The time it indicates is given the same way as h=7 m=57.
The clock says h=11 m=37
